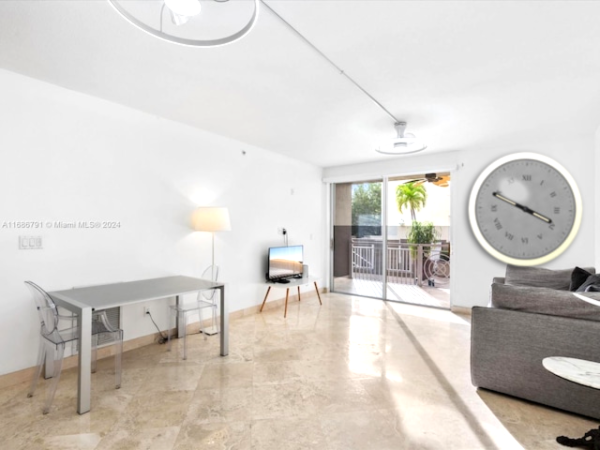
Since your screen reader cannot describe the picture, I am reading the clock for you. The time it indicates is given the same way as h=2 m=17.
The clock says h=3 m=49
